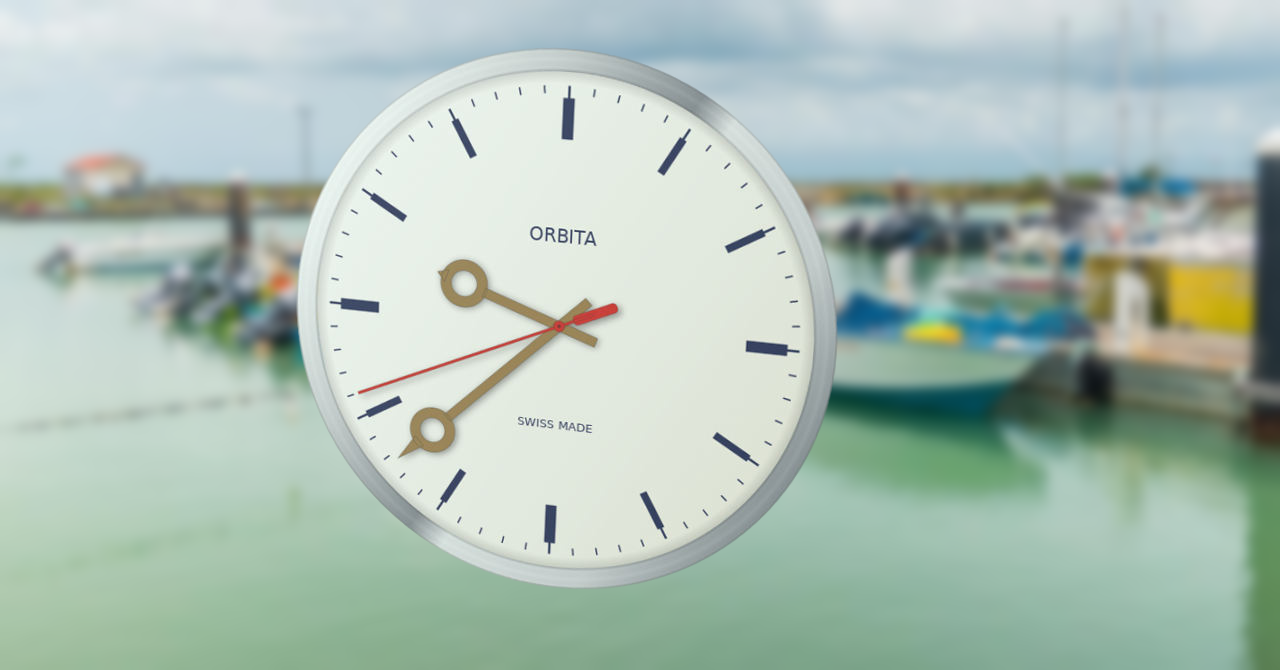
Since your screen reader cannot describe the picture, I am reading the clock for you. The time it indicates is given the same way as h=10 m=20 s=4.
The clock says h=9 m=37 s=41
